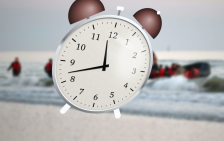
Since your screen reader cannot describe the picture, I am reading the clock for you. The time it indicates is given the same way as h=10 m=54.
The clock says h=11 m=42
